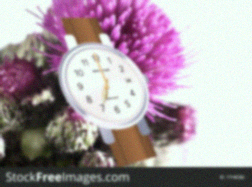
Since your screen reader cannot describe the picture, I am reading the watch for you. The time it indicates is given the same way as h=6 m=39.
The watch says h=7 m=0
